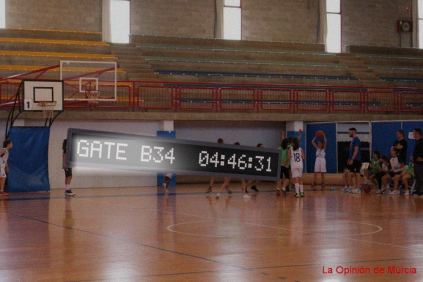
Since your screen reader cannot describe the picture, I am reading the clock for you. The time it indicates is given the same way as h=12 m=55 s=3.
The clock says h=4 m=46 s=31
